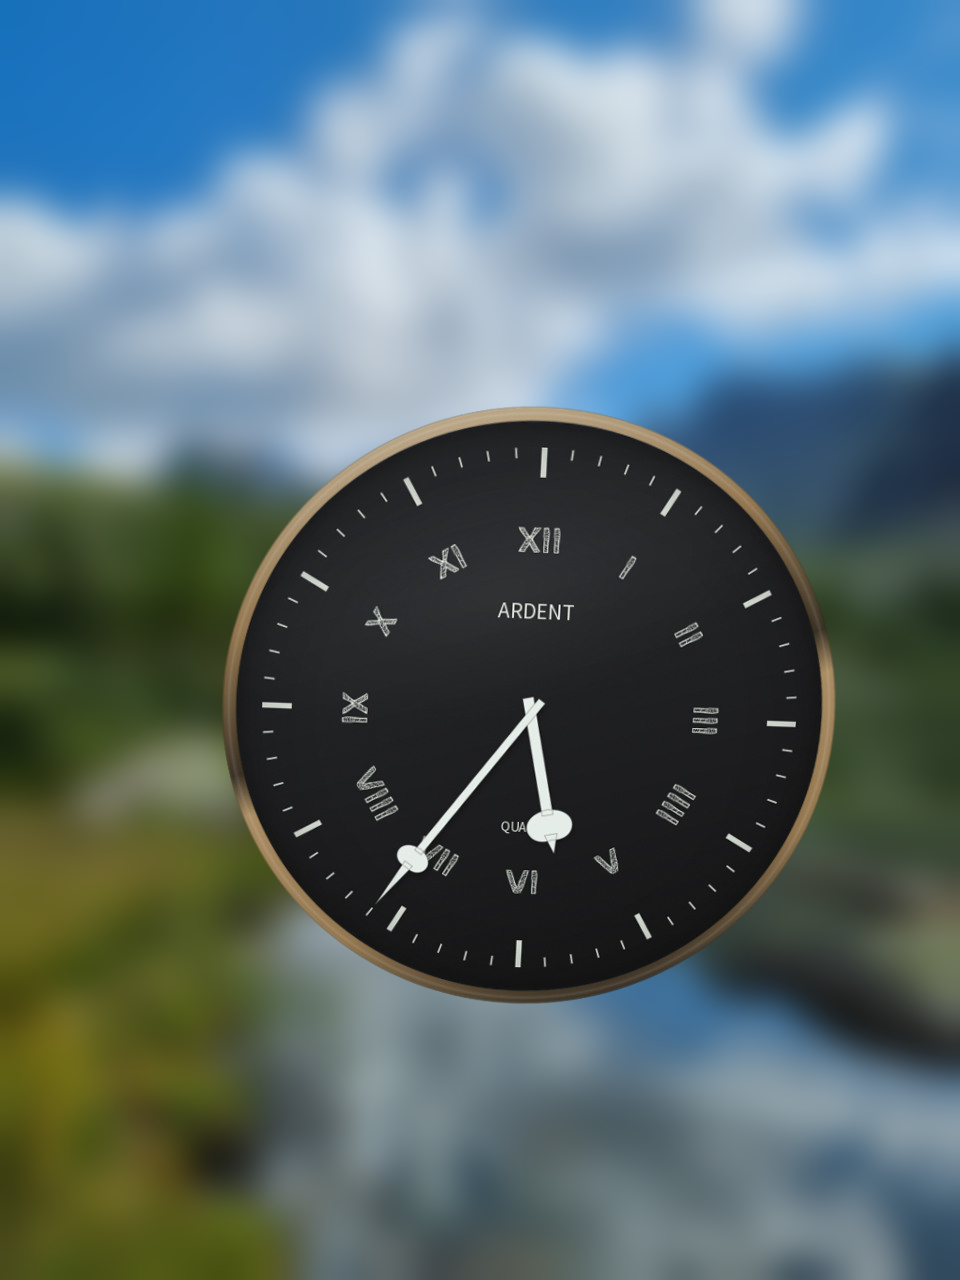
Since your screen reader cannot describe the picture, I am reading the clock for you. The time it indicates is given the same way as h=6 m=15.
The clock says h=5 m=36
